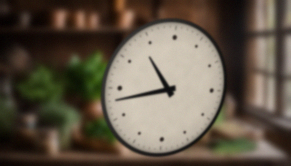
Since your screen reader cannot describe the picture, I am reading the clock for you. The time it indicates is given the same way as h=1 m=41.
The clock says h=10 m=43
